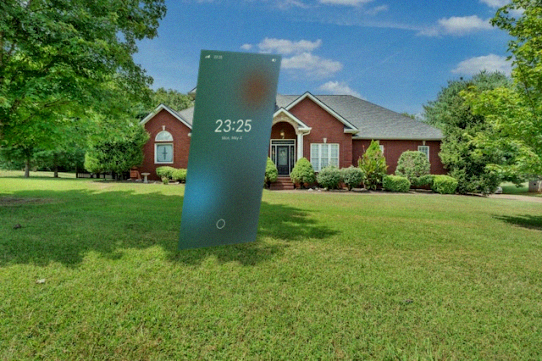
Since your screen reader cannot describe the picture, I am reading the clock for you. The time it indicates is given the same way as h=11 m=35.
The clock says h=23 m=25
